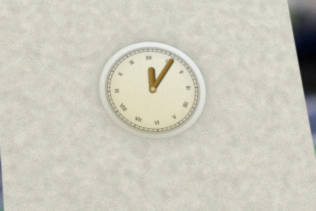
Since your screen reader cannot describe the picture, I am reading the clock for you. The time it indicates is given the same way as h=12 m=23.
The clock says h=12 m=6
